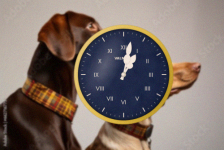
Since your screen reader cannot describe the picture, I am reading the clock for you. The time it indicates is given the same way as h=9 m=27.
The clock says h=1 m=2
